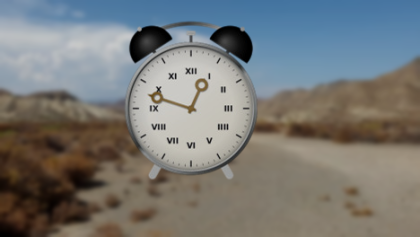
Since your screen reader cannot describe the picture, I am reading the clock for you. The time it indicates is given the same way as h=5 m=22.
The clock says h=12 m=48
